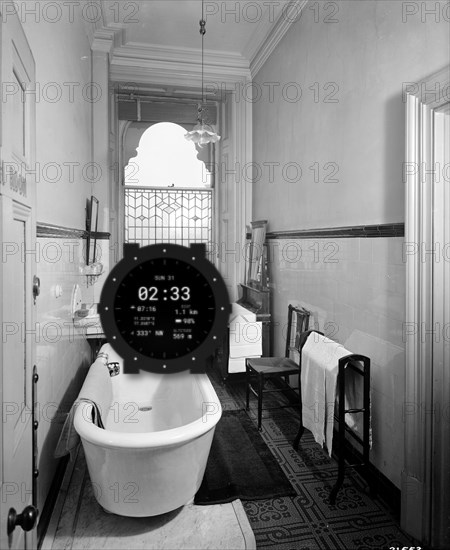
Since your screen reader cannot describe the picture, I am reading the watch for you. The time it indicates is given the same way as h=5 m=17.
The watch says h=2 m=33
